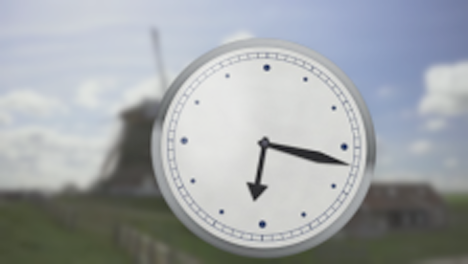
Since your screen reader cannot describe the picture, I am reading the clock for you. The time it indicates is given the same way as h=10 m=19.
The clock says h=6 m=17
